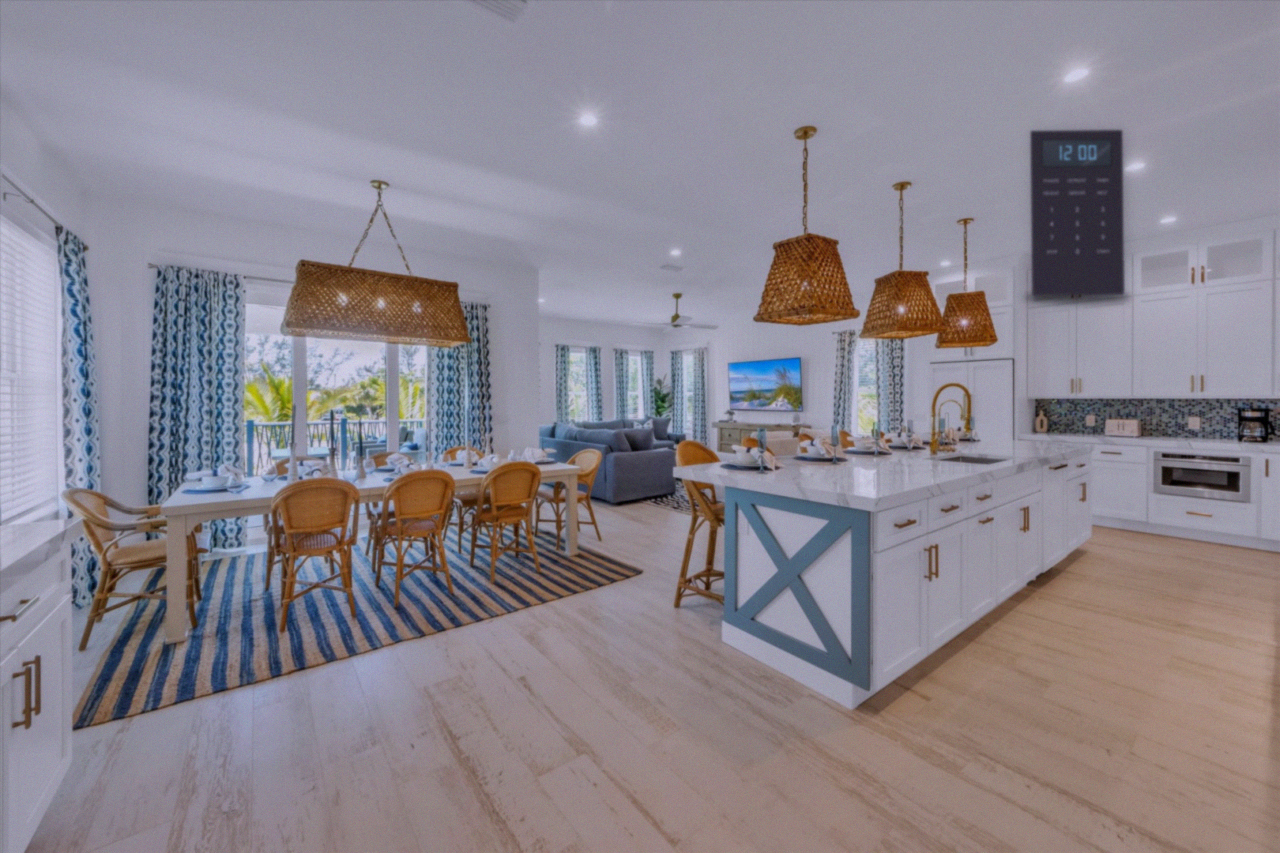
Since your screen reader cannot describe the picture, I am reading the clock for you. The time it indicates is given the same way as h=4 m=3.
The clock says h=12 m=0
